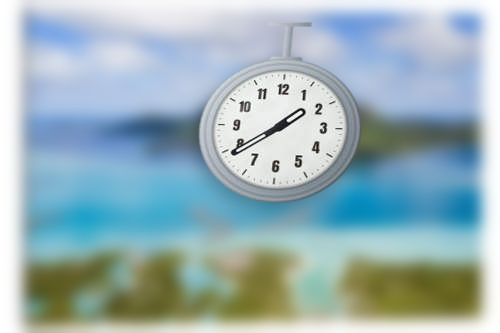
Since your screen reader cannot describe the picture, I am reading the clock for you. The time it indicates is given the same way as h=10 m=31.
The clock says h=1 m=39
